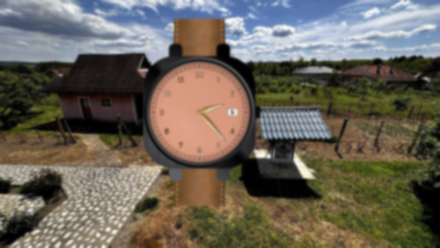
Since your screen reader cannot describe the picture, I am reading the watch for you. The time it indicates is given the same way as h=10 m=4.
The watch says h=2 m=23
